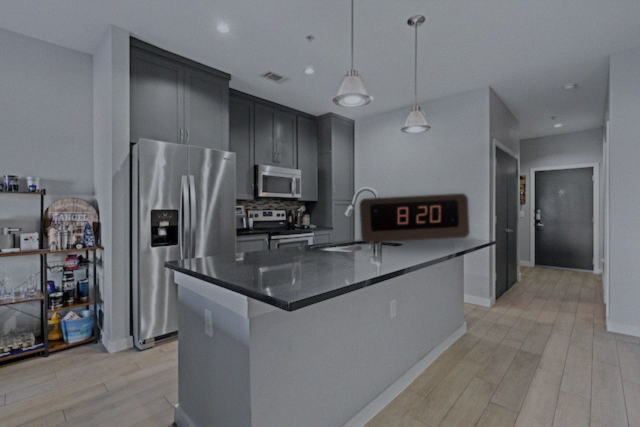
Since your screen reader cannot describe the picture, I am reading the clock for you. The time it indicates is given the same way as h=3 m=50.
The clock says h=8 m=20
